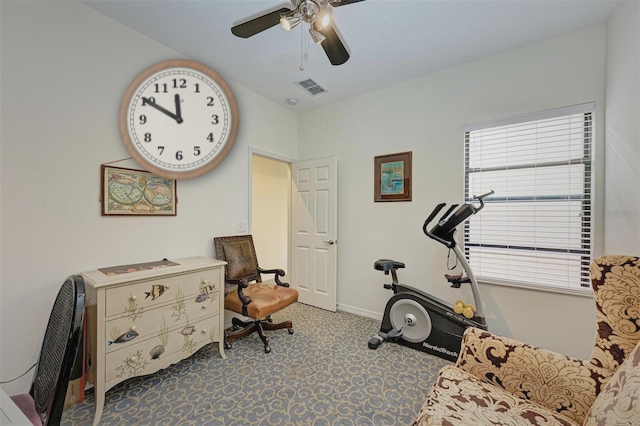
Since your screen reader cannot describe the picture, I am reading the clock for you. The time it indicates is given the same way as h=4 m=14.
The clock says h=11 m=50
